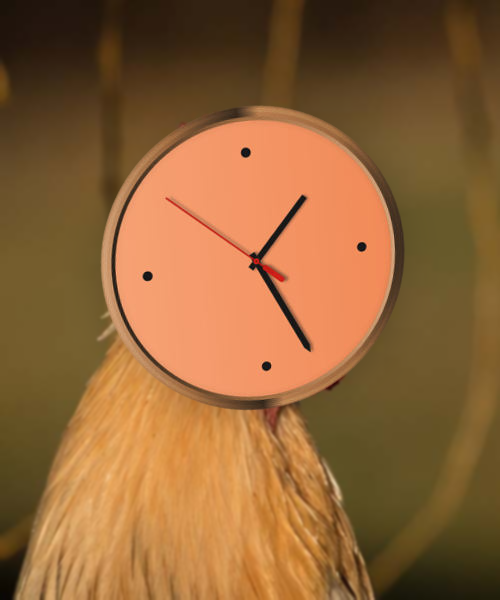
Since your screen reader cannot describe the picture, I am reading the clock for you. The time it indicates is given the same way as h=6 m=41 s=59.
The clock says h=1 m=25 s=52
